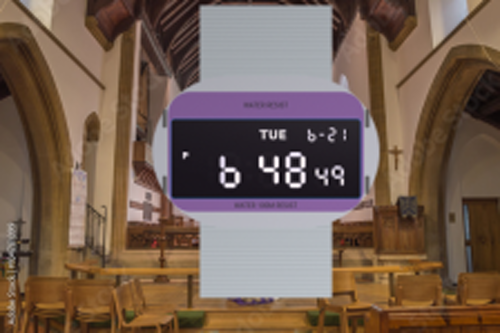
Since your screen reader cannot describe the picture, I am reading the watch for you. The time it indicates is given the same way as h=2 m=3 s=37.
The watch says h=6 m=48 s=49
